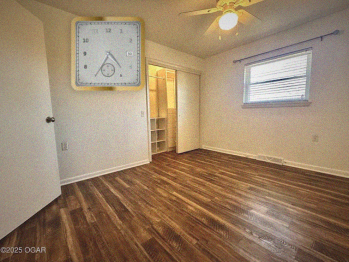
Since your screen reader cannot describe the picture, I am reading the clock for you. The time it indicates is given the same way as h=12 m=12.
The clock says h=4 m=35
